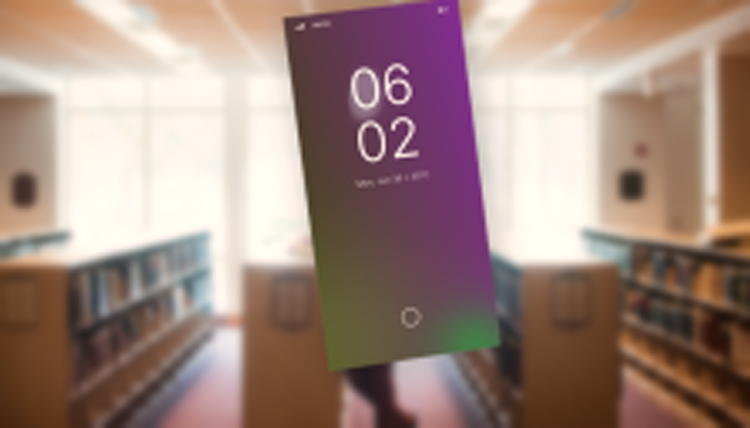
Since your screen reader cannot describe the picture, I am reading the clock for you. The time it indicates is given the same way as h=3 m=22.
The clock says h=6 m=2
